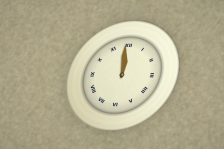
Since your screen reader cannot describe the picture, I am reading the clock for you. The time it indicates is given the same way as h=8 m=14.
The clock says h=11 m=59
